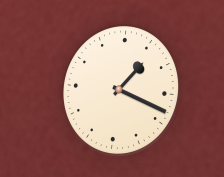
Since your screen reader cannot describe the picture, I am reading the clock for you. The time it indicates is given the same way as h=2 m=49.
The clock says h=1 m=18
